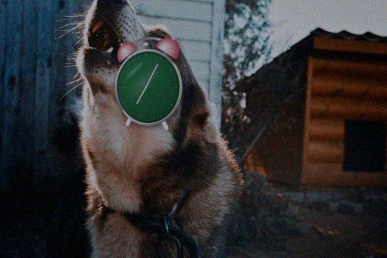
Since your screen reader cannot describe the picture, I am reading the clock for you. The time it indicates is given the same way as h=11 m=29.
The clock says h=7 m=5
